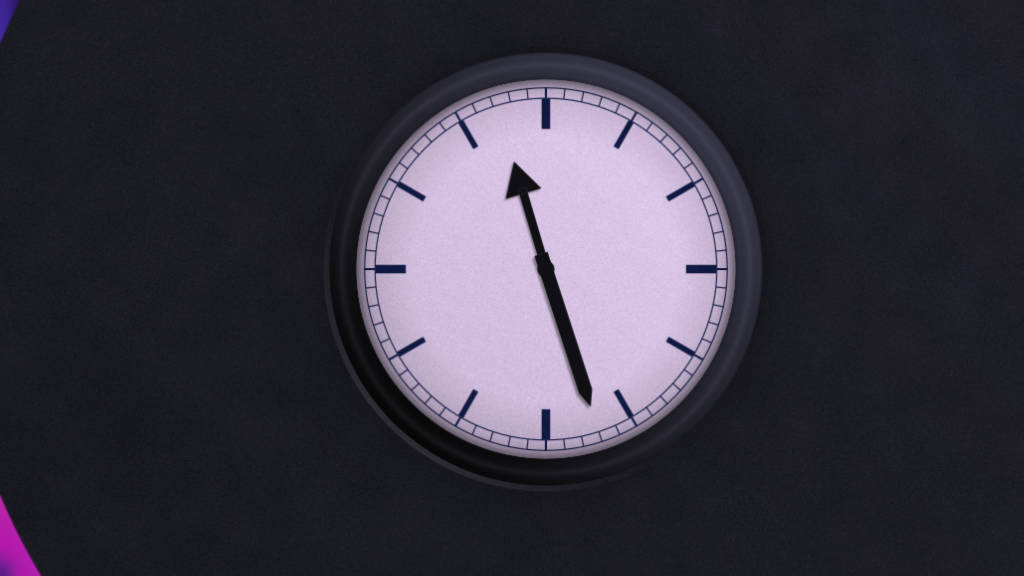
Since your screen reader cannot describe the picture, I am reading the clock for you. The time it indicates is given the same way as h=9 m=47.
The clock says h=11 m=27
